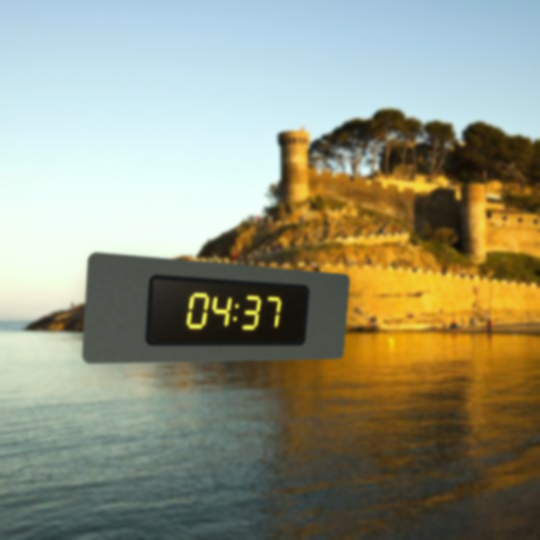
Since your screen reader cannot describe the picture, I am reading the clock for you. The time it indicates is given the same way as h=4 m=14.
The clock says h=4 m=37
